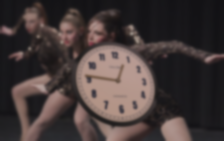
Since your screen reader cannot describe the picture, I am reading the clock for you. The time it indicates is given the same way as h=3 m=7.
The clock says h=12 m=46
